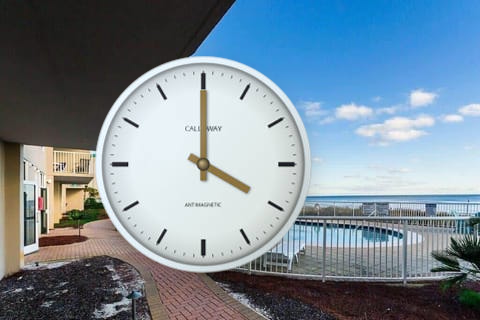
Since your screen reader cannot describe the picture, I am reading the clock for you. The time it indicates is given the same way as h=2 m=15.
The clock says h=4 m=0
